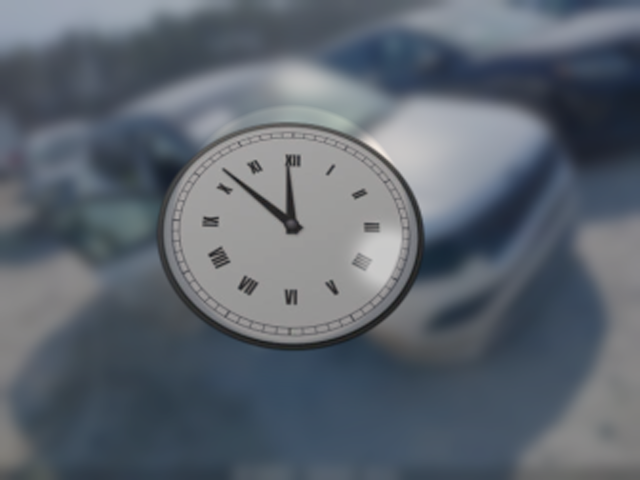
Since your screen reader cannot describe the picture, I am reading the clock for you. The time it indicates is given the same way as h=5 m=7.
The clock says h=11 m=52
